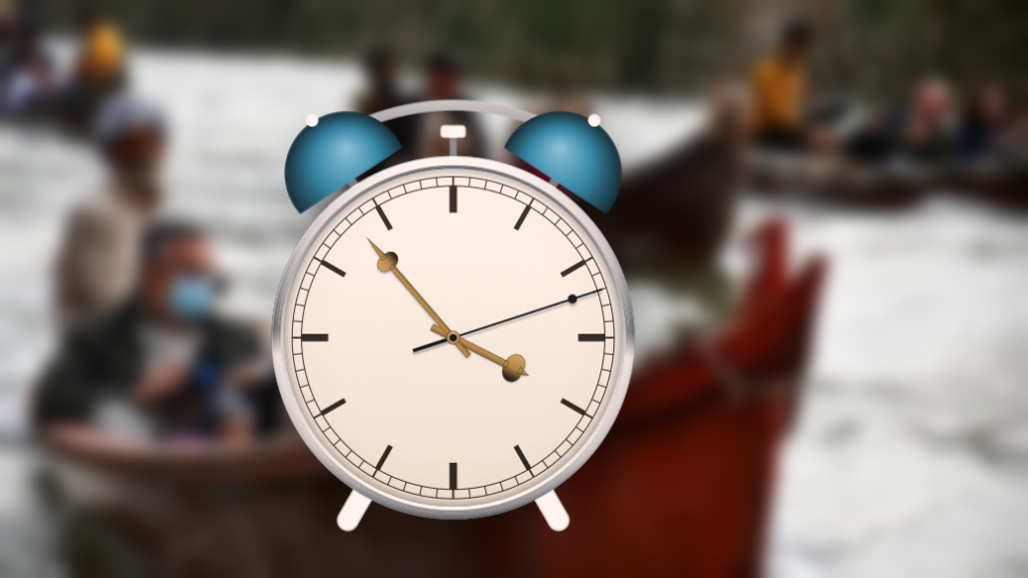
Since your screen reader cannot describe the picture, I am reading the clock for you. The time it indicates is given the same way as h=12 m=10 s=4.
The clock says h=3 m=53 s=12
